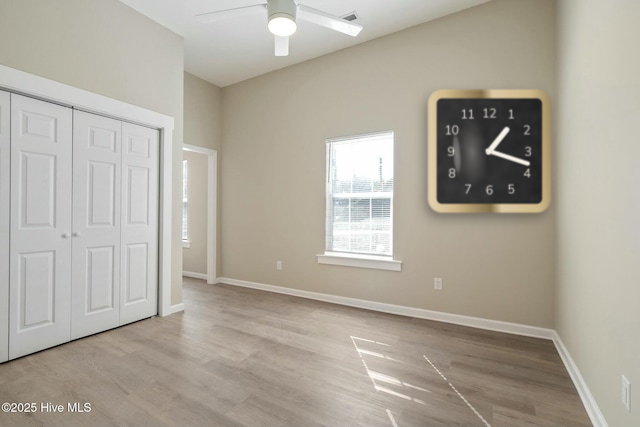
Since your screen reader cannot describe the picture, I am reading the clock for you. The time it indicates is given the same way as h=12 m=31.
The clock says h=1 m=18
